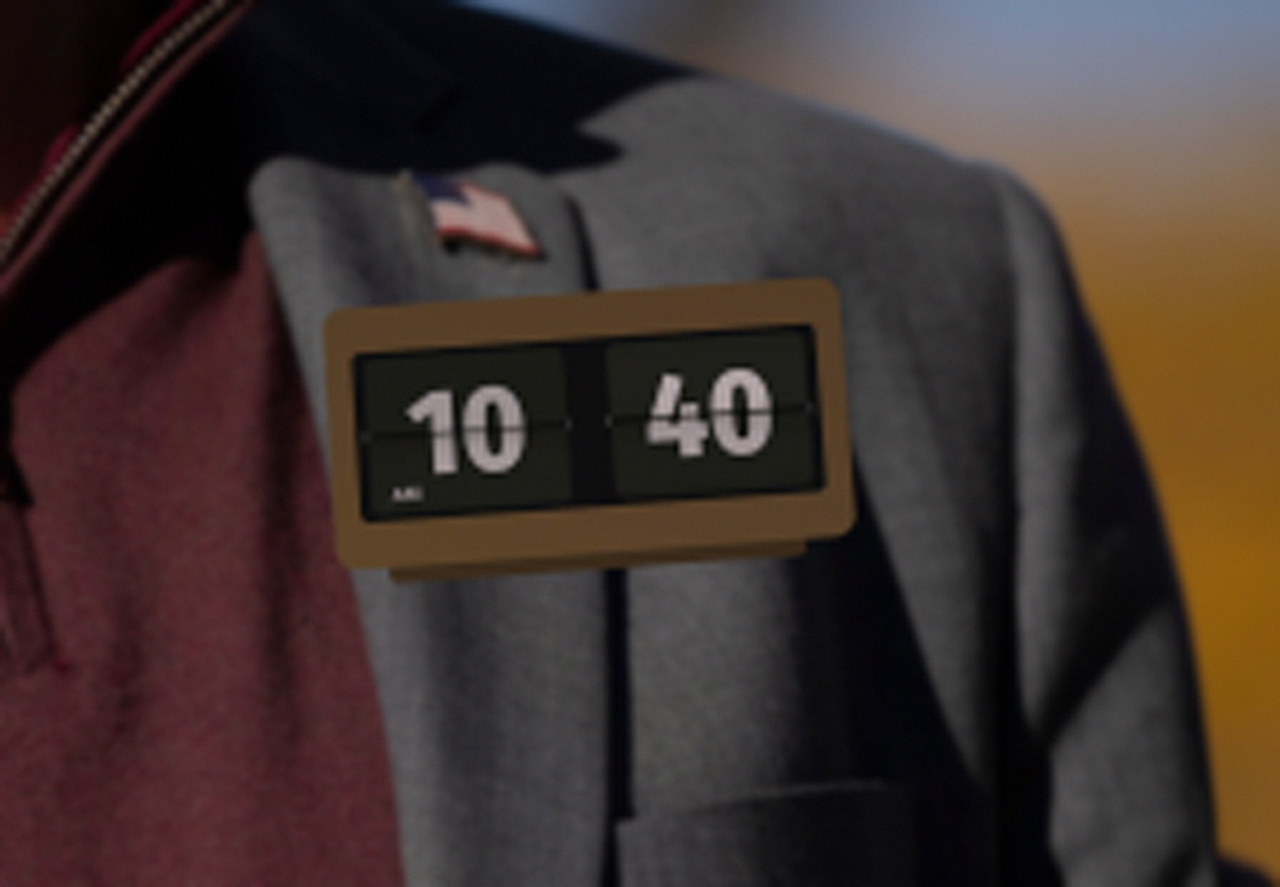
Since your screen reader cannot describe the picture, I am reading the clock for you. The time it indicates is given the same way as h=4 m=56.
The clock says h=10 m=40
